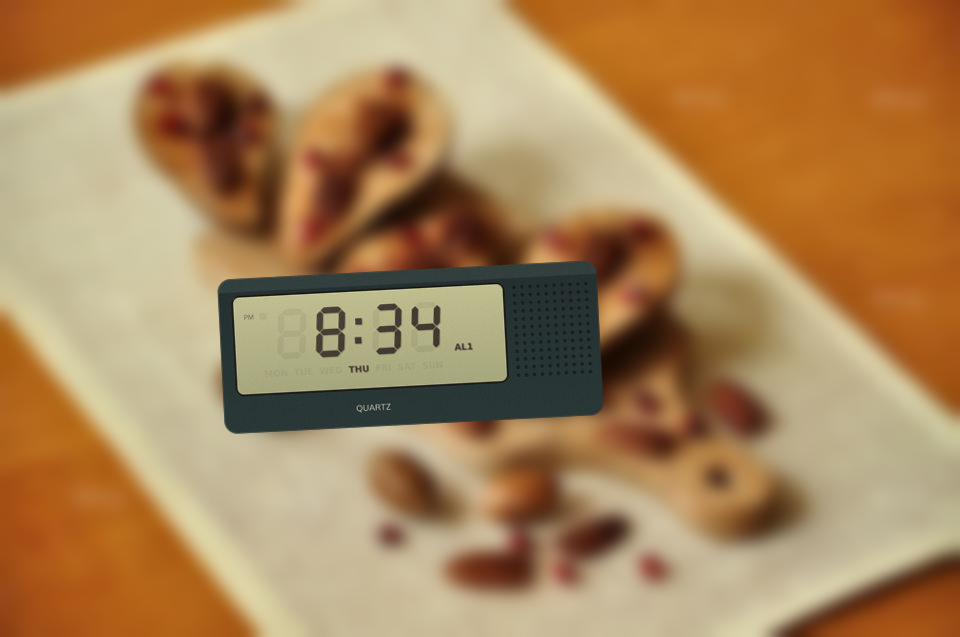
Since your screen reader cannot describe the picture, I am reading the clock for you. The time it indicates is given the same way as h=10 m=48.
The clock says h=8 m=34
